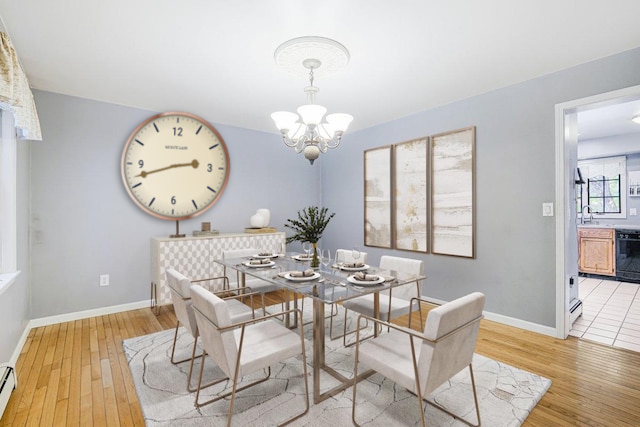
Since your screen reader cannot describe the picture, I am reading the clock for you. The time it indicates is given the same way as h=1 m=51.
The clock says h=2 m=42
